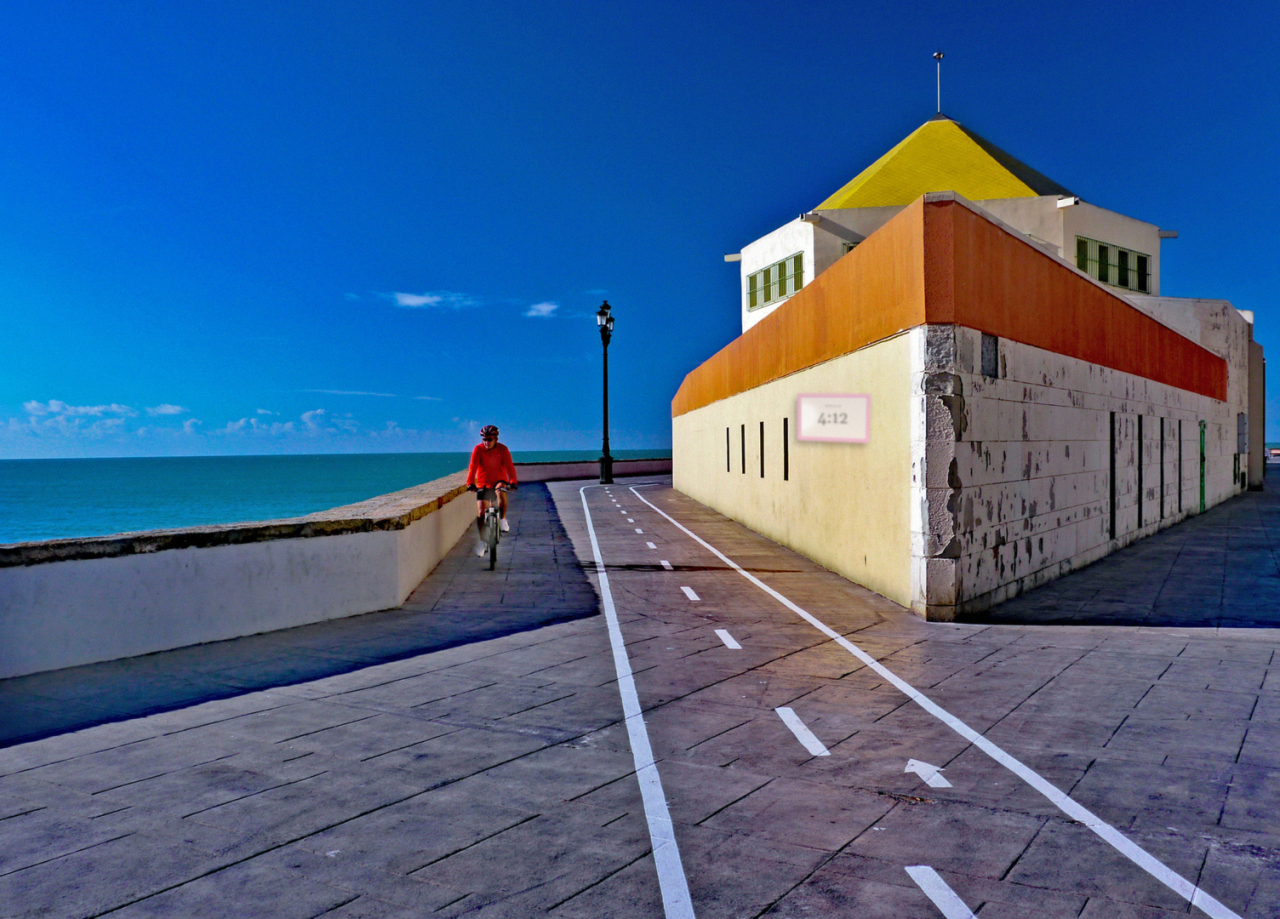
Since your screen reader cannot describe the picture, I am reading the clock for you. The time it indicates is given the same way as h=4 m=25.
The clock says h=4 m=12
